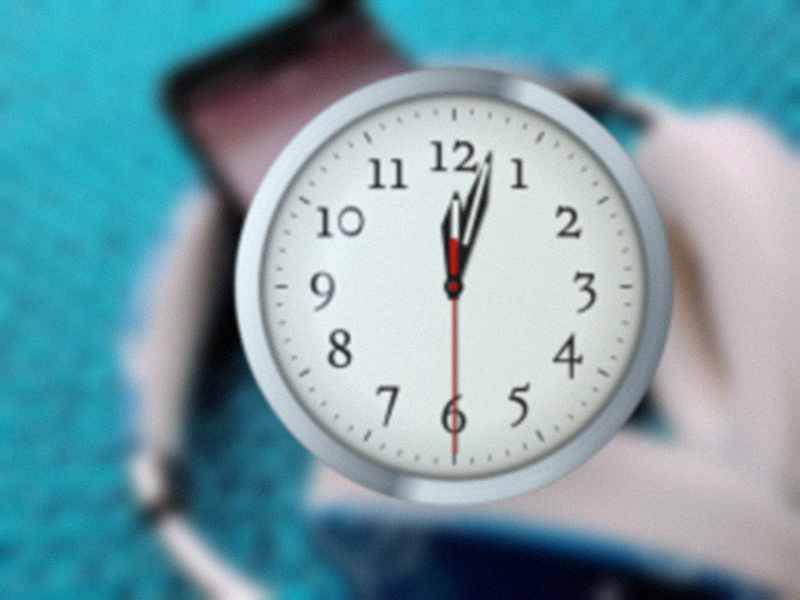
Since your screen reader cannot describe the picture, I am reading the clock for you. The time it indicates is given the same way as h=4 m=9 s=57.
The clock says h=12 m=2 s=30
